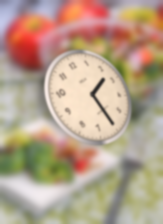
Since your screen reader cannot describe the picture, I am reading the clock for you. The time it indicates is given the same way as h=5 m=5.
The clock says h=2 m=30
